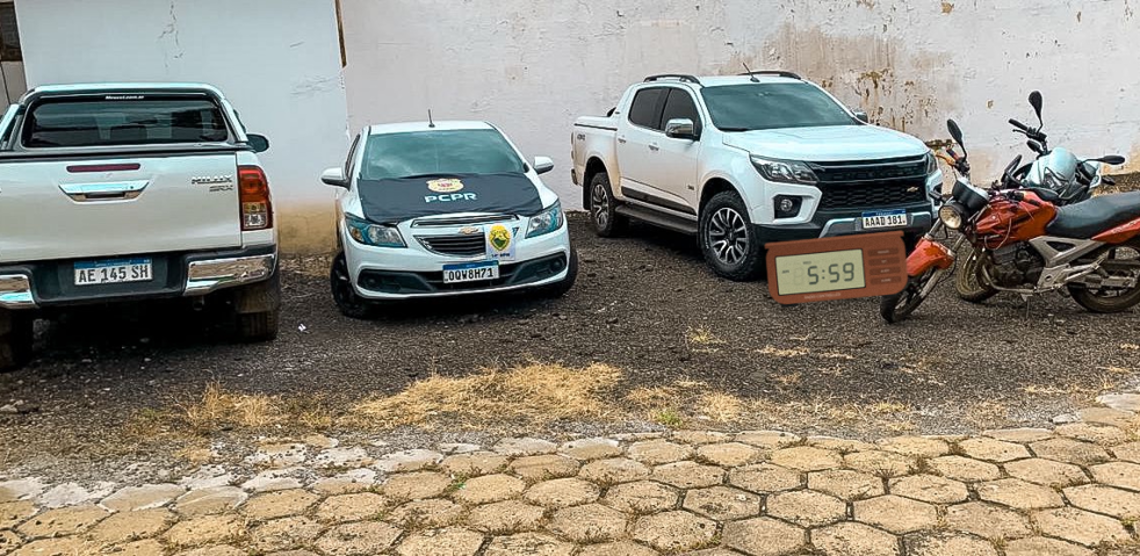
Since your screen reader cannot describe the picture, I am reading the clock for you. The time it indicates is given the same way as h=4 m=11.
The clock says h=5 m=59
